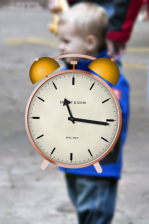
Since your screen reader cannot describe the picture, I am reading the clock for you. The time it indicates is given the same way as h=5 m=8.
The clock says h=11 m=16
